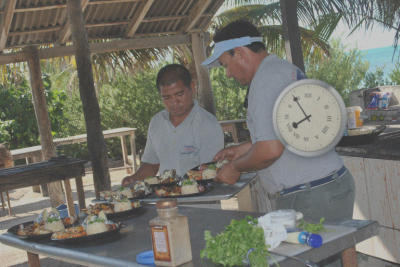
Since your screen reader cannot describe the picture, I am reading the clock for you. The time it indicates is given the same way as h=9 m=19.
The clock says h=7 m=54
